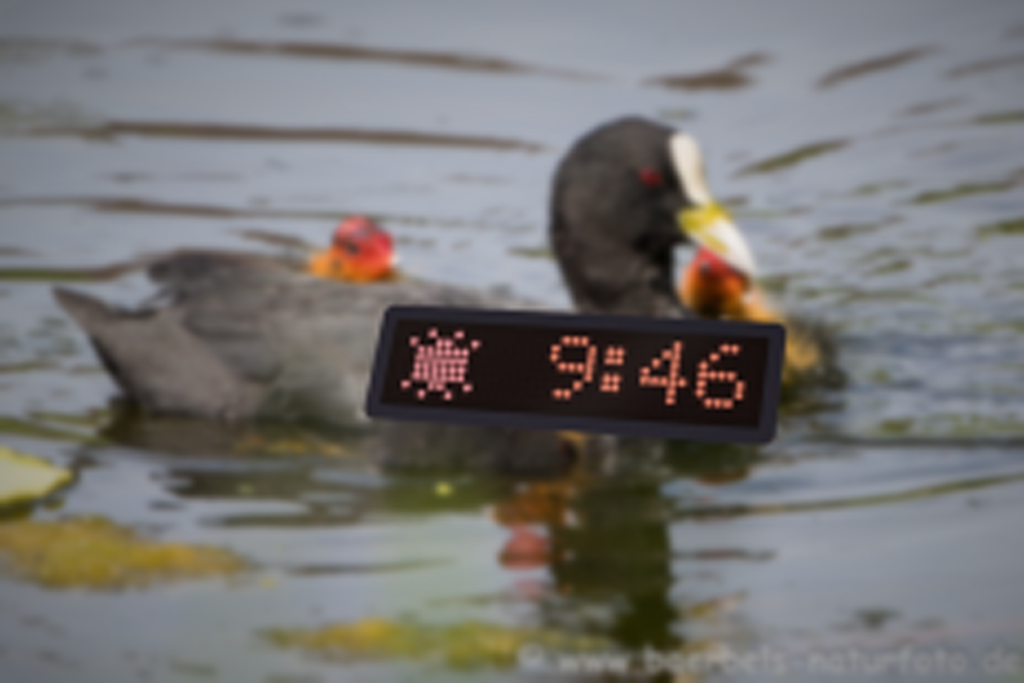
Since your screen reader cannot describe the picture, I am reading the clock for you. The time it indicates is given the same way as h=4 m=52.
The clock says h=9 m=46
